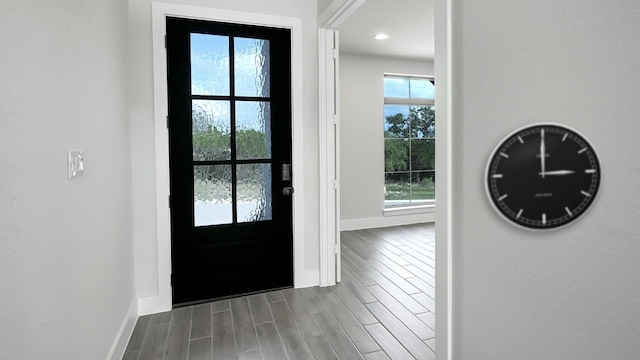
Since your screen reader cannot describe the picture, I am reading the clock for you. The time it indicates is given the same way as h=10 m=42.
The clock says h=3 m=0
